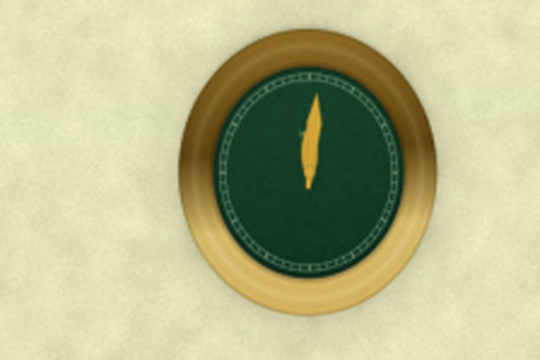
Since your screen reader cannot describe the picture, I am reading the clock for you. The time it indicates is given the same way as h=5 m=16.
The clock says h=12 m=1
